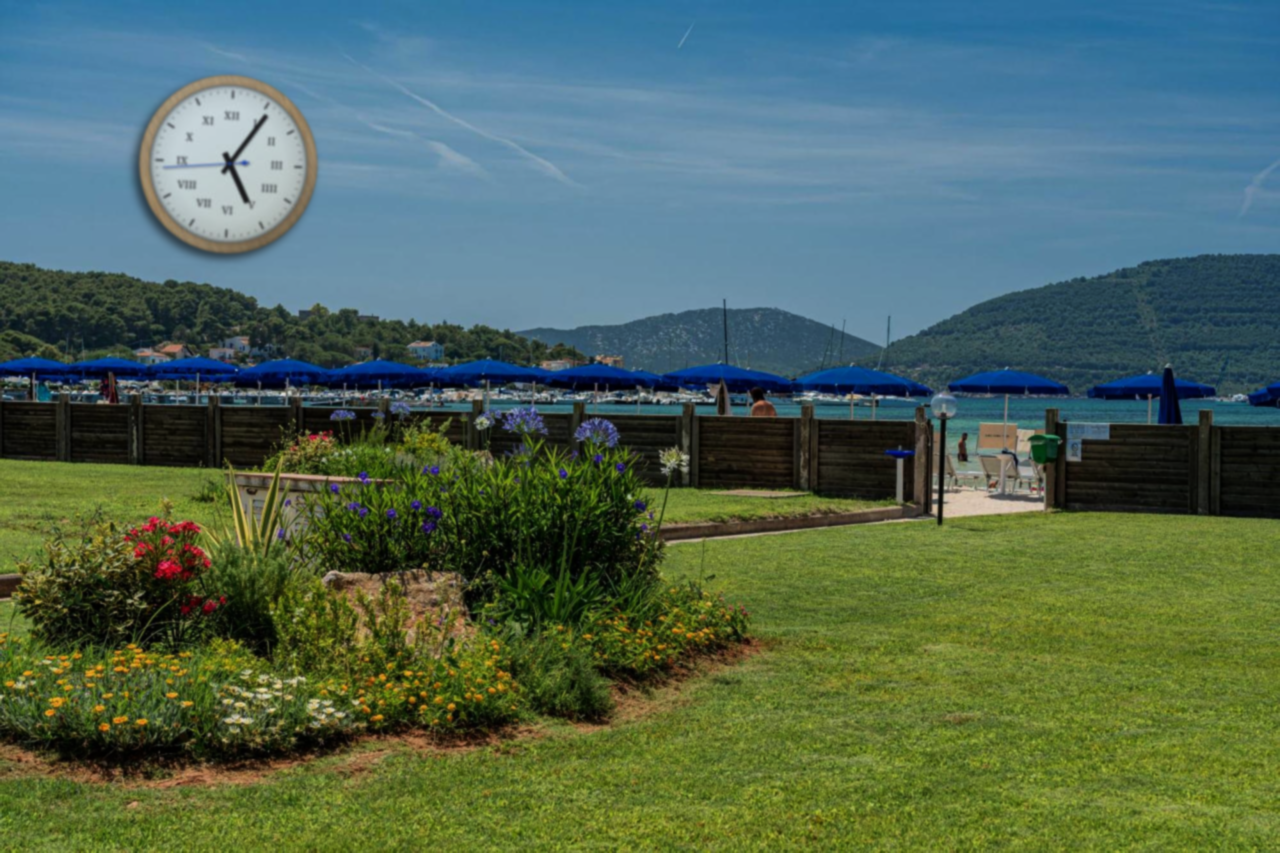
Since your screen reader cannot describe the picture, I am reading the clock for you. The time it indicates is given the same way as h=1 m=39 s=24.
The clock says h=5 m=5 s=44
